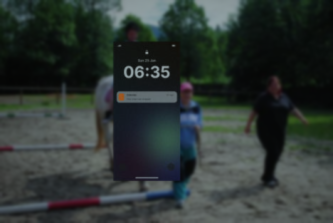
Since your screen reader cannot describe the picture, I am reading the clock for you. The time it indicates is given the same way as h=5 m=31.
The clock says h=6 m=35
